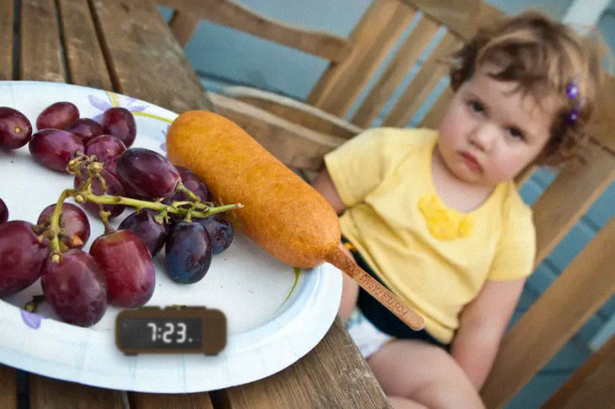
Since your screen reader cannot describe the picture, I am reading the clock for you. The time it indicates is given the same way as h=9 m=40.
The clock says h=7 m=23
